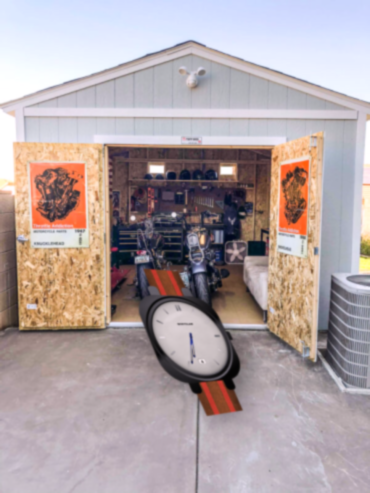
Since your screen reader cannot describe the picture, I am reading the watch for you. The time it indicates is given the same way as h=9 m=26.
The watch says h=6 m=34
